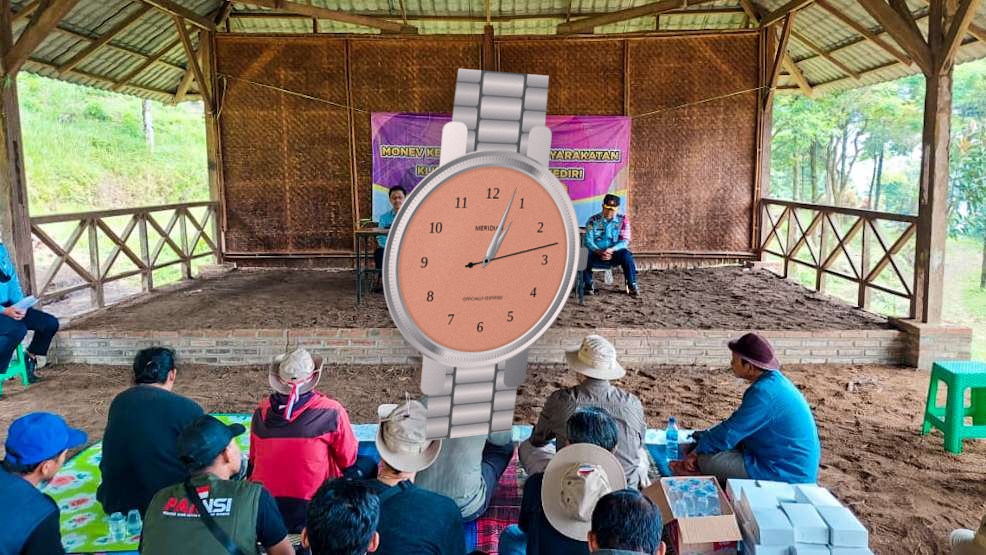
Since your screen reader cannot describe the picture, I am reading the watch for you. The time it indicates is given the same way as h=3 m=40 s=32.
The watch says h=1 m=3 s=13
